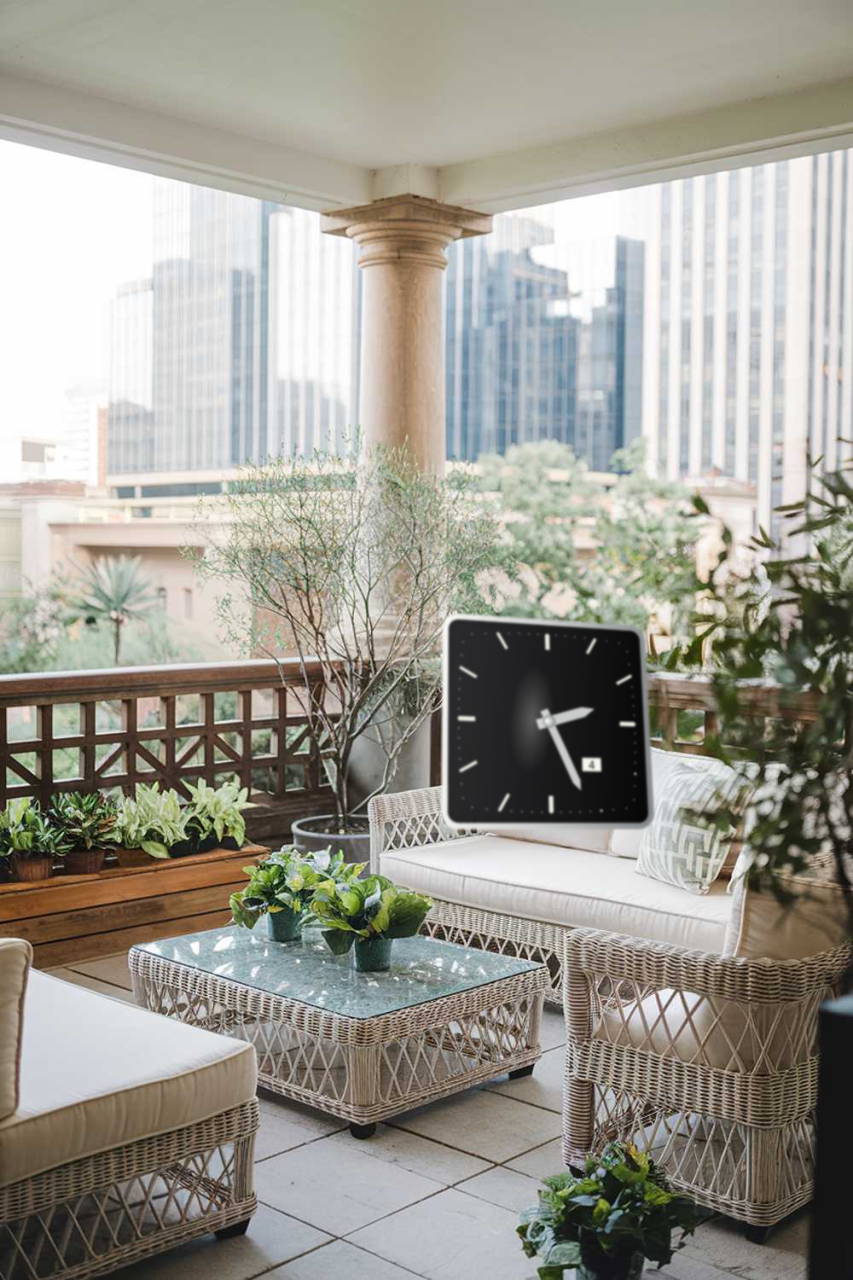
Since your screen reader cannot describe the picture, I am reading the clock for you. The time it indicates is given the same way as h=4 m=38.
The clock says h=2 m=26
